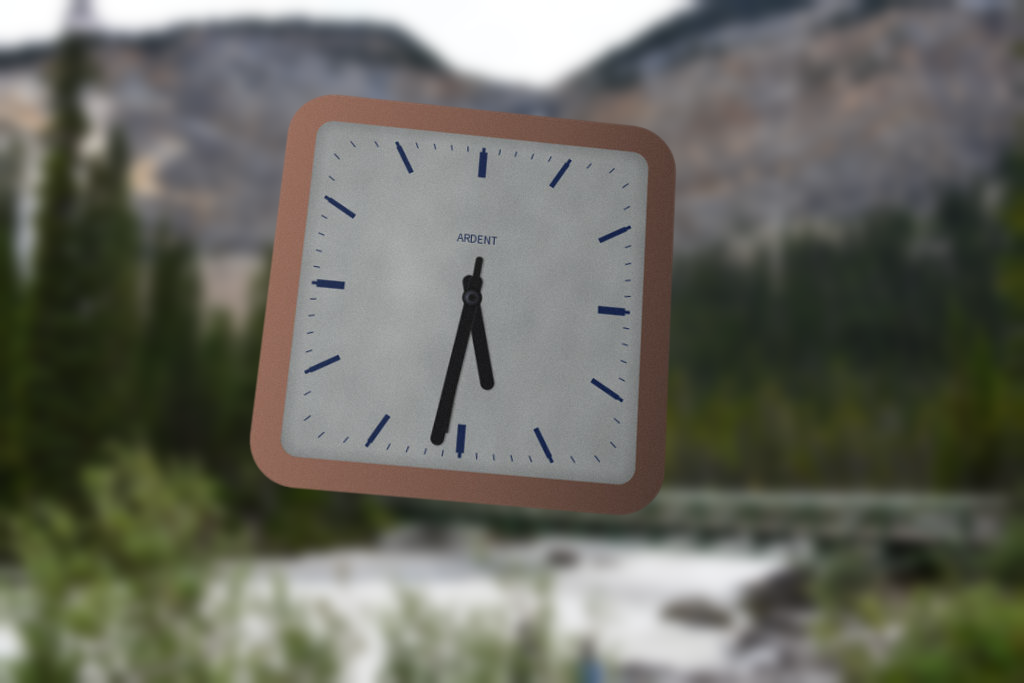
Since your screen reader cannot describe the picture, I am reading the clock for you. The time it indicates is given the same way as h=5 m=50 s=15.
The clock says h=5 m=31 s=31
